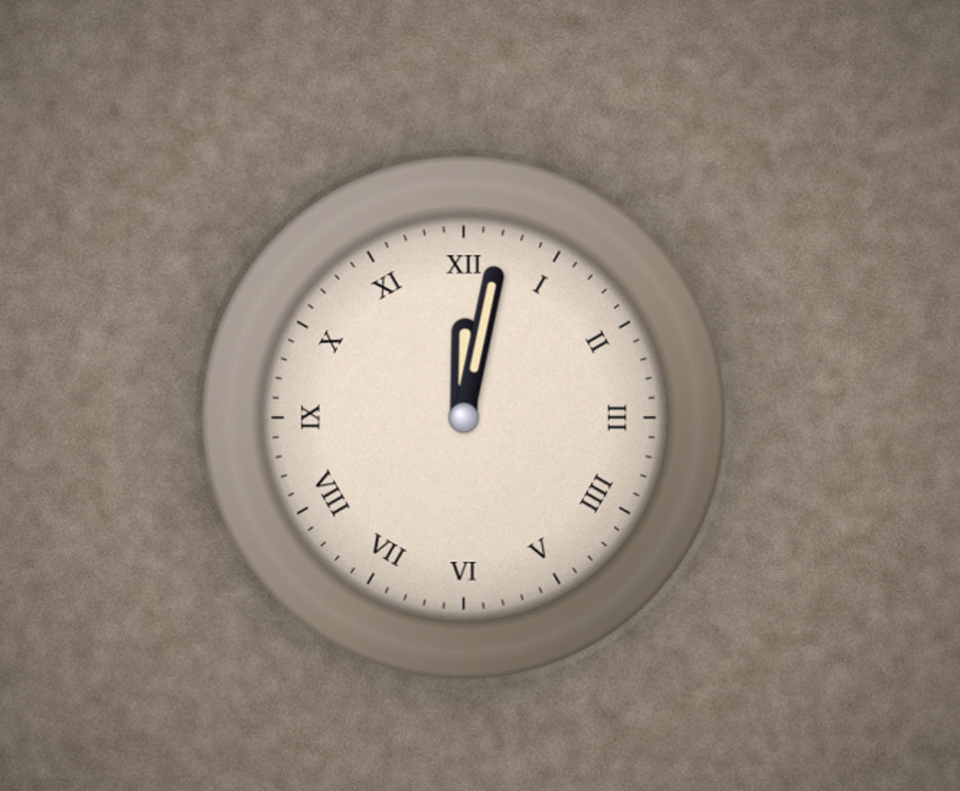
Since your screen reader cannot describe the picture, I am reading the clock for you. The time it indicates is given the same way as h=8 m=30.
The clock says h=12 m=2
